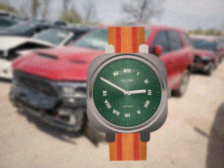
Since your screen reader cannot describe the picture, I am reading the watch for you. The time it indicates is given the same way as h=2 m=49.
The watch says h=2 m=50
